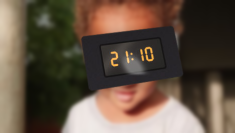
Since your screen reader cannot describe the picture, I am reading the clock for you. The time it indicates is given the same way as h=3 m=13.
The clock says h=21 m=10
